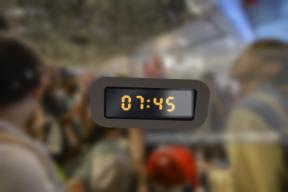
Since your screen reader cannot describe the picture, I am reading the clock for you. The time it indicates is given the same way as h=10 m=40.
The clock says h=7 m=45
